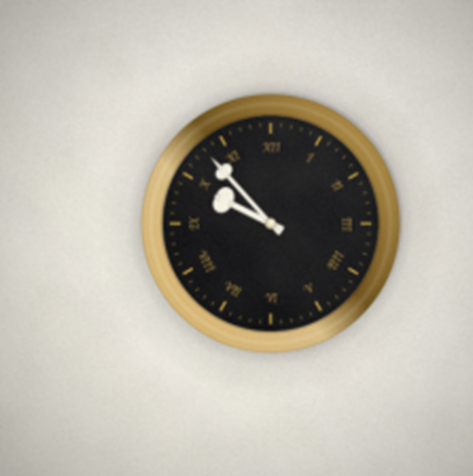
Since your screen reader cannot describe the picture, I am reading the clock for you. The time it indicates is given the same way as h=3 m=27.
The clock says h=9 m=53
